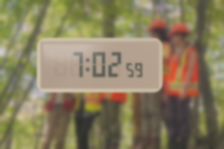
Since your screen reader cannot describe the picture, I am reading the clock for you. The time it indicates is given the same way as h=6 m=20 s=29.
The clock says h=7 m=2 s=59
